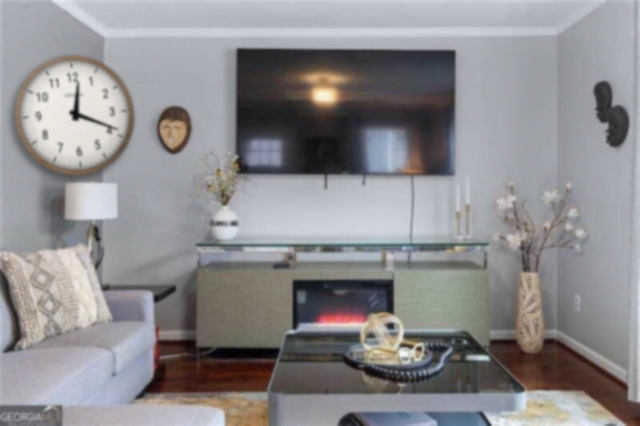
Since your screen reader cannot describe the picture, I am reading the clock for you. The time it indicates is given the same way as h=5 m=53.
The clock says h=12 m=19
